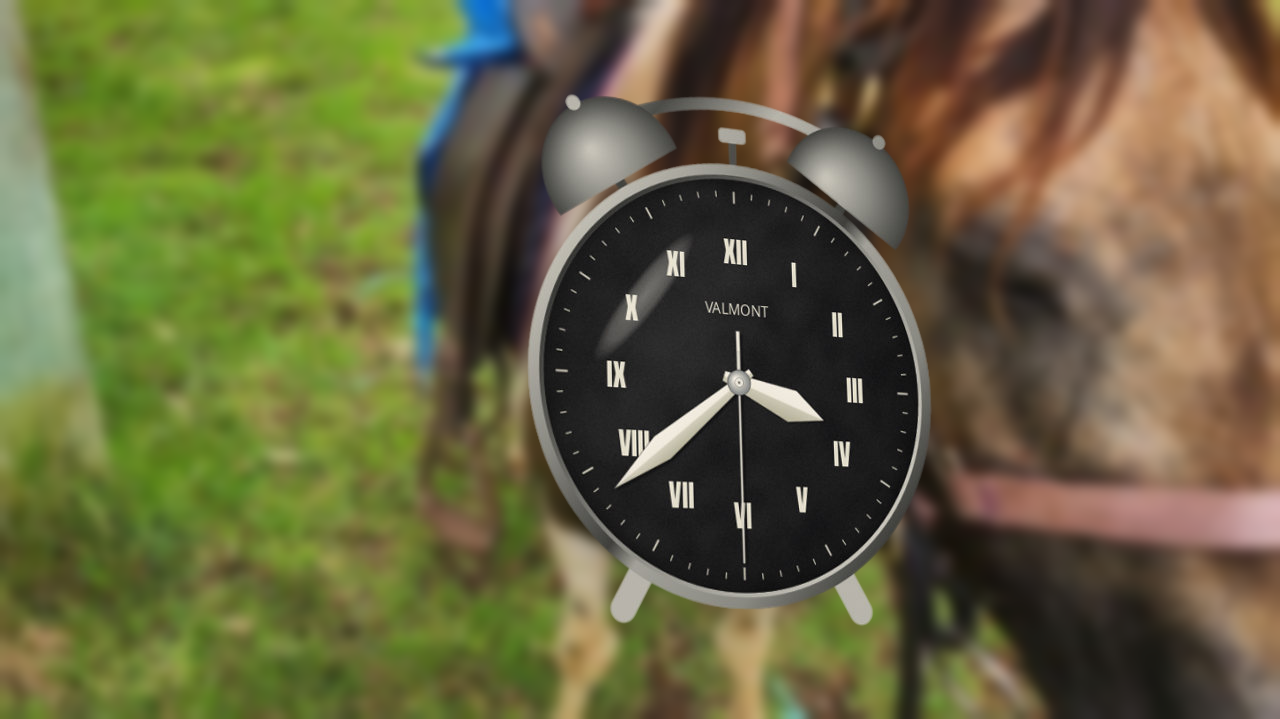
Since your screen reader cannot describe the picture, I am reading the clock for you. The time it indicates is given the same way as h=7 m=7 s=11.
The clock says h=3 m=38 s=30
